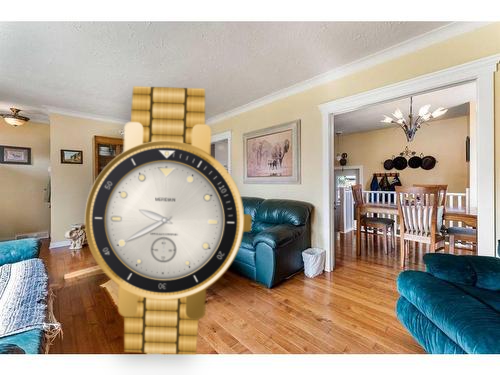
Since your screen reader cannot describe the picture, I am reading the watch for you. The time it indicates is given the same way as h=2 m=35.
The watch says h=9 m=40
